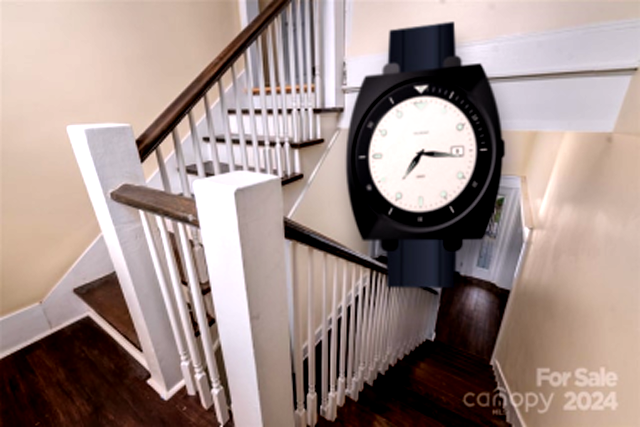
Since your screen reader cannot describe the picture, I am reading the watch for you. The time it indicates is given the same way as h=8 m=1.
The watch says h=7 m=16
